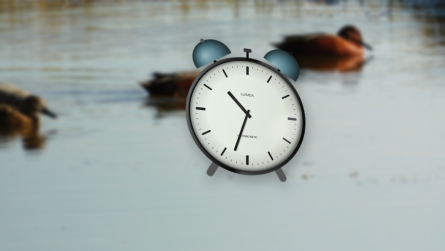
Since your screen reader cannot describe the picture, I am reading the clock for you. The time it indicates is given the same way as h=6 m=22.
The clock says h=10 m=33
